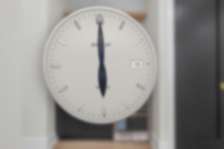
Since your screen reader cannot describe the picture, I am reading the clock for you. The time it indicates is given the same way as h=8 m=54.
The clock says h=6 m=0
